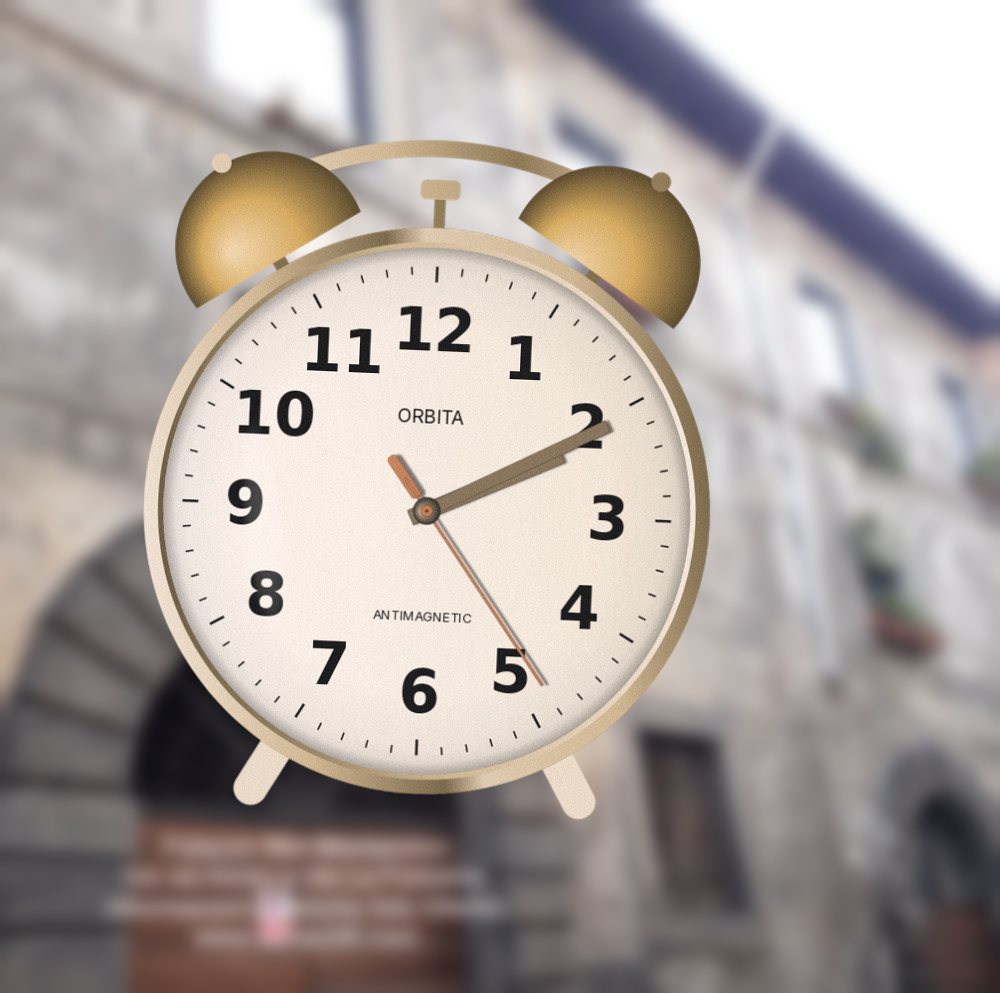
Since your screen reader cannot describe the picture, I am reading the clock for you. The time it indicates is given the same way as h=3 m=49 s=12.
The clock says h=2 m=10 s=24
